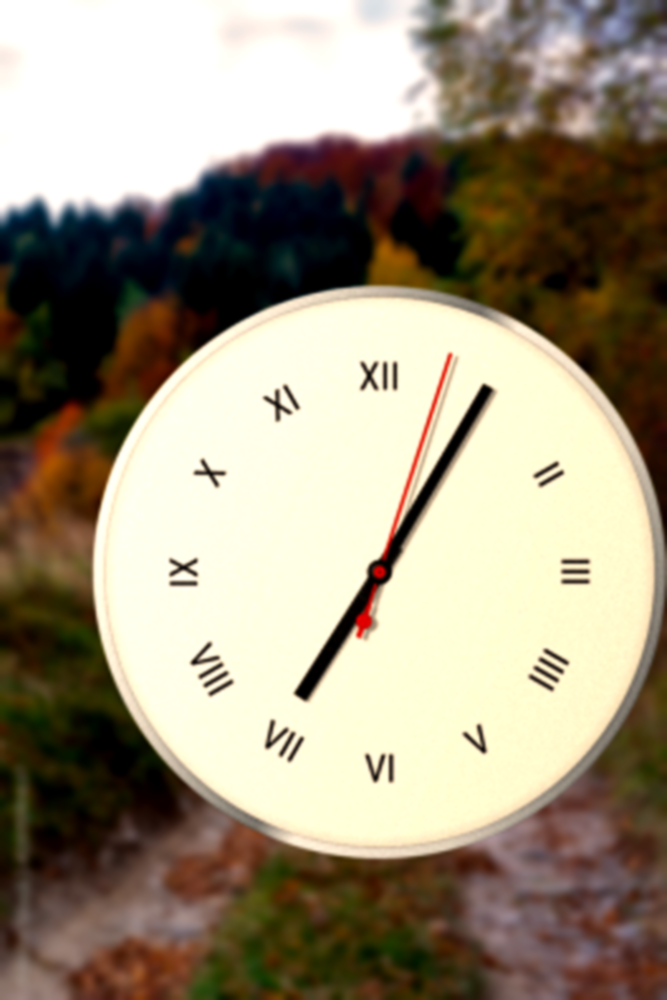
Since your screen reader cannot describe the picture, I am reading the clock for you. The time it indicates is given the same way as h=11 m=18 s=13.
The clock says h=7 m=5 s=3
